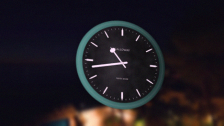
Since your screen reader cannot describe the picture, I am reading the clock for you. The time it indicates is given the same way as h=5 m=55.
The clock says h=10 m=43
